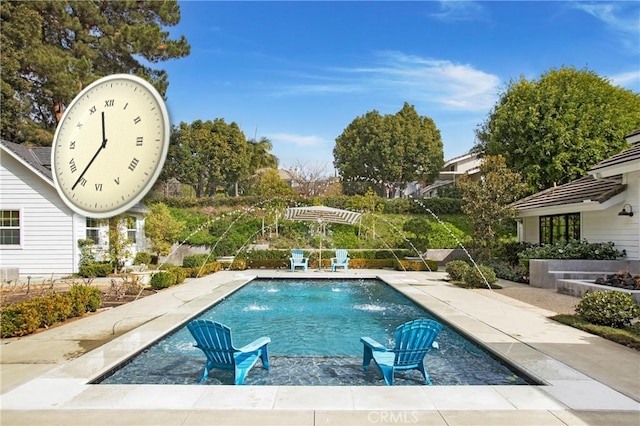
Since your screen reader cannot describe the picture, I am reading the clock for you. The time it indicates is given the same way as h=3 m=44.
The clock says h=11 m=36
